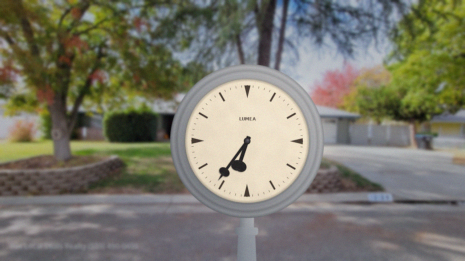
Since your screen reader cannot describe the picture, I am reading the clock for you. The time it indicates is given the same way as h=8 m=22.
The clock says h=6 m=36
